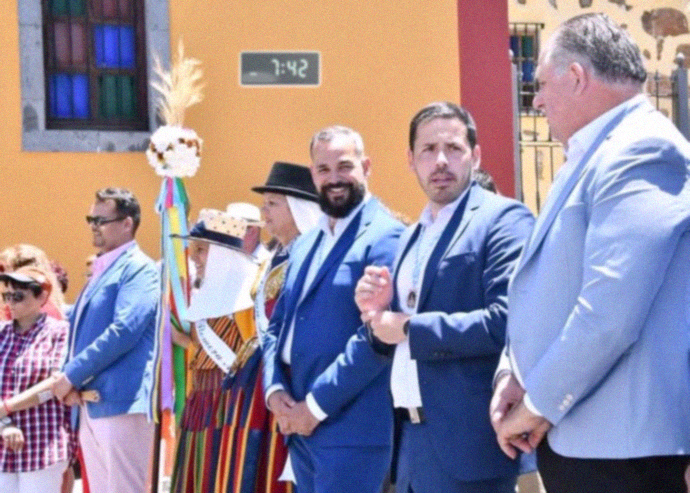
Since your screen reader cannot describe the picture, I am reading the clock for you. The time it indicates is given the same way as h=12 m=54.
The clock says h=7 m=42
